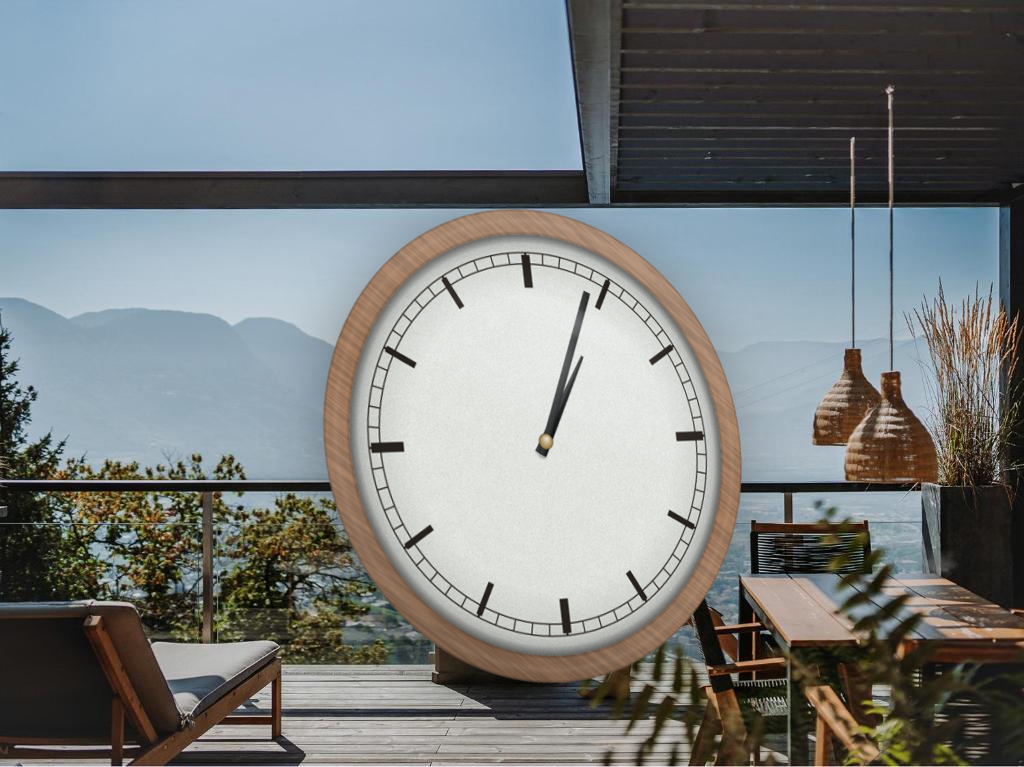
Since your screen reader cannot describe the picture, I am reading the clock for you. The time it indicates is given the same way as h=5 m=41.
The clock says h=1 m=4
